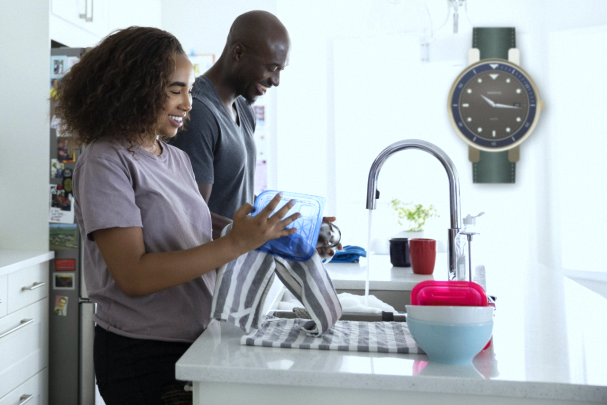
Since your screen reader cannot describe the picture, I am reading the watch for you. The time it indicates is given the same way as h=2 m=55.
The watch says h=10 m=16
